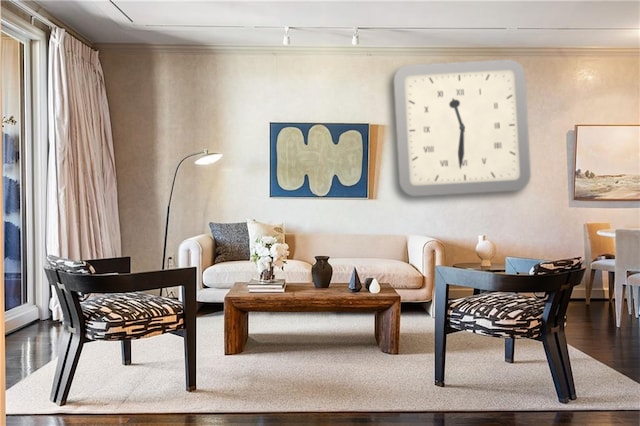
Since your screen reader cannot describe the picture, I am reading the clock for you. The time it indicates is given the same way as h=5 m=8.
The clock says h=11 m=31
